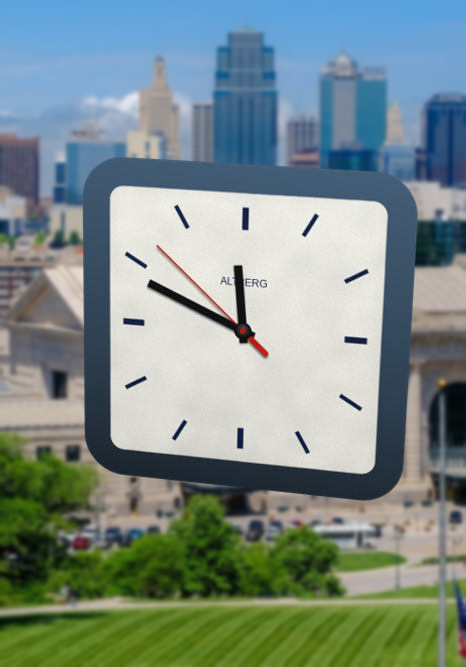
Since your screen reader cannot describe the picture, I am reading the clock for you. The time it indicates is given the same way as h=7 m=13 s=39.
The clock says h=11 m=48 s=52
